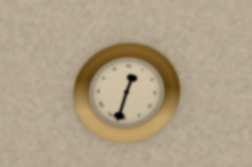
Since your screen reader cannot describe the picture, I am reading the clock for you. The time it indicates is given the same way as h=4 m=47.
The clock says h=12 m=32
